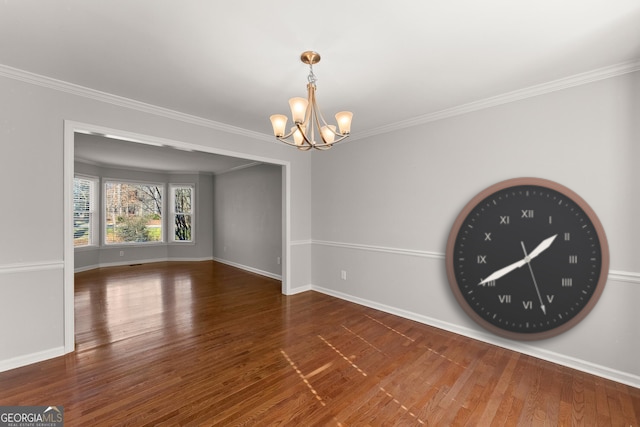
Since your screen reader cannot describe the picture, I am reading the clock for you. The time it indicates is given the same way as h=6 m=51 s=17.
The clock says h=1 m=40 s=27
